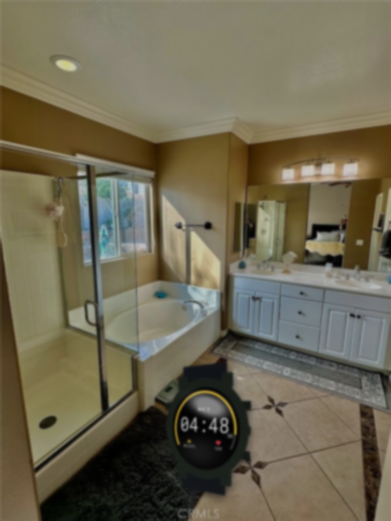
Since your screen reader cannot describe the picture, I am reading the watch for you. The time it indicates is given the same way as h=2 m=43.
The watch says h=4 m=48
